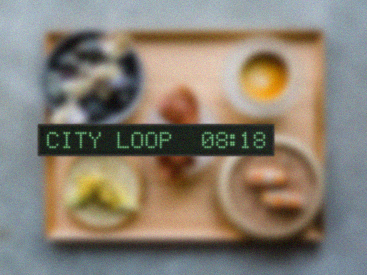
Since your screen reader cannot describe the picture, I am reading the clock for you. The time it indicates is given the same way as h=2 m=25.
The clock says h=8 m=18
